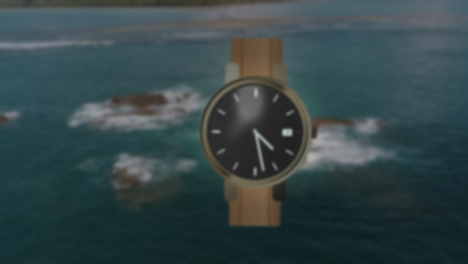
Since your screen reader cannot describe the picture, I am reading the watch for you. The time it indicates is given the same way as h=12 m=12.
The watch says h=4 m=28
